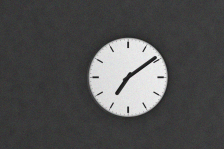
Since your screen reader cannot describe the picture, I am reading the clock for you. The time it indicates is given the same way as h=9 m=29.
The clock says h=7 m=9
